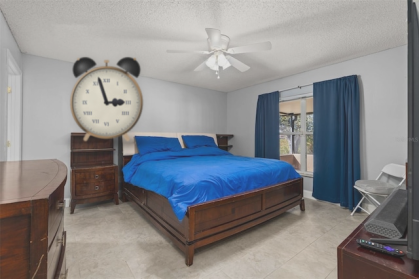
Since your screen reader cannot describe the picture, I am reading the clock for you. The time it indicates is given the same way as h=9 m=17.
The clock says h=2 m=57
